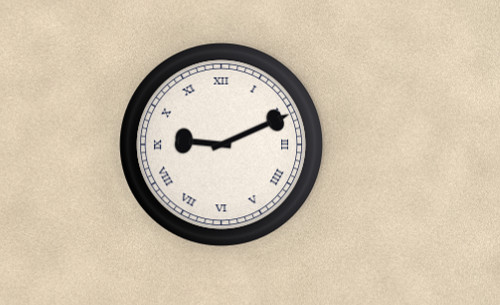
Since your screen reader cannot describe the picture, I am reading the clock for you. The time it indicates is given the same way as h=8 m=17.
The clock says h=9 m=11
